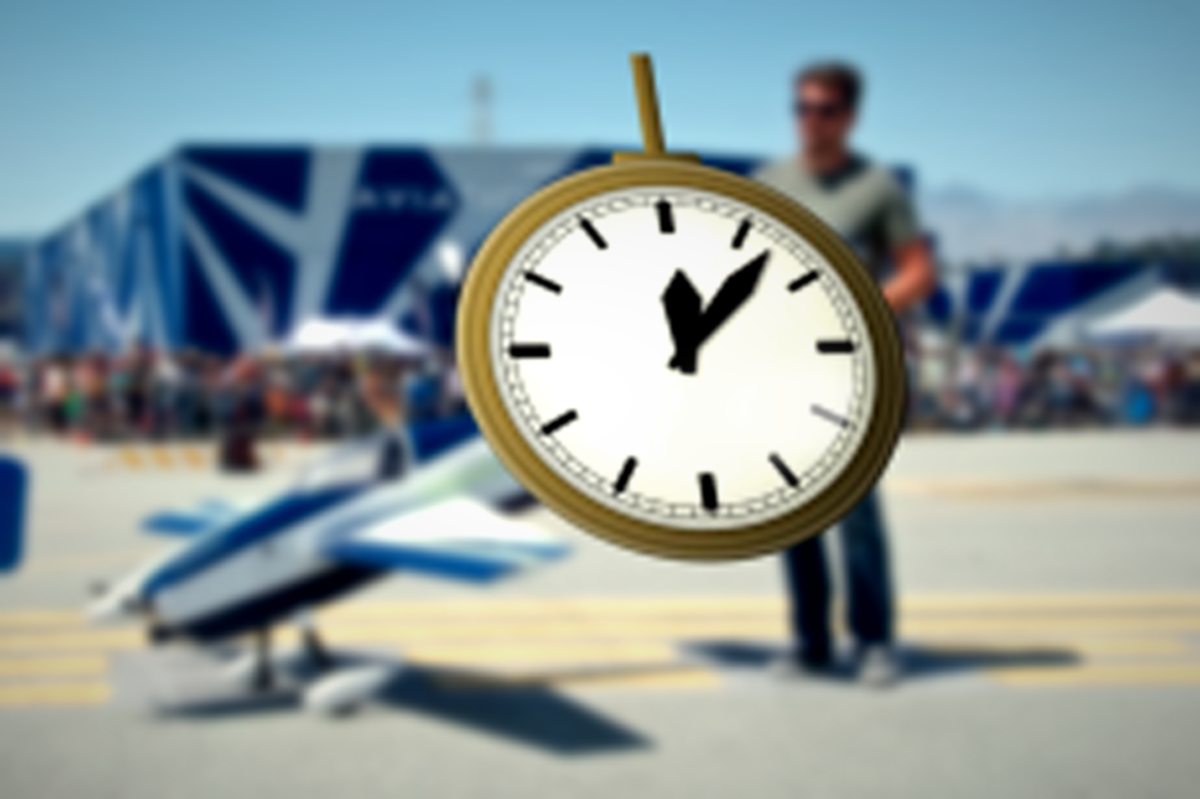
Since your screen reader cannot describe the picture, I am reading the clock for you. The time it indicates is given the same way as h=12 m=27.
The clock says h=12 m=7
